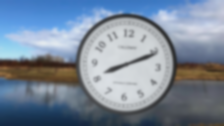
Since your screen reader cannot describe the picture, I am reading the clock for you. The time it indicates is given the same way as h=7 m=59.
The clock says h=8 m=11
